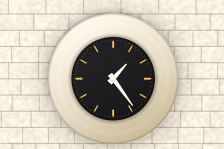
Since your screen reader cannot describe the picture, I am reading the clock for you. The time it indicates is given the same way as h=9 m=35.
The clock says h=1 m=24
